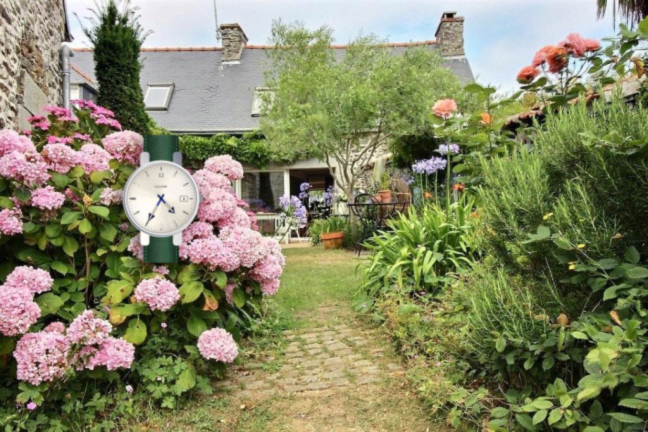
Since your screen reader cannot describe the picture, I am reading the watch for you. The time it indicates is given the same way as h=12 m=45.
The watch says h=4 m=35
